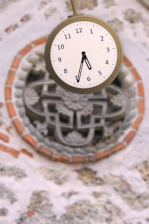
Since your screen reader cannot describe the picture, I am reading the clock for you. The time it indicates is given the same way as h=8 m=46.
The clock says h=5 m=34
